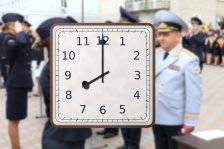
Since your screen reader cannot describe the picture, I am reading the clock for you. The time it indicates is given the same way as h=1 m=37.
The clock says h=8 m=0
